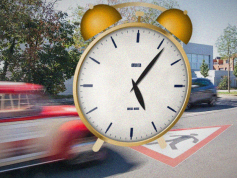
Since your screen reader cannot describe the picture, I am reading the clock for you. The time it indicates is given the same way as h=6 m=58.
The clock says h=5 m=6
